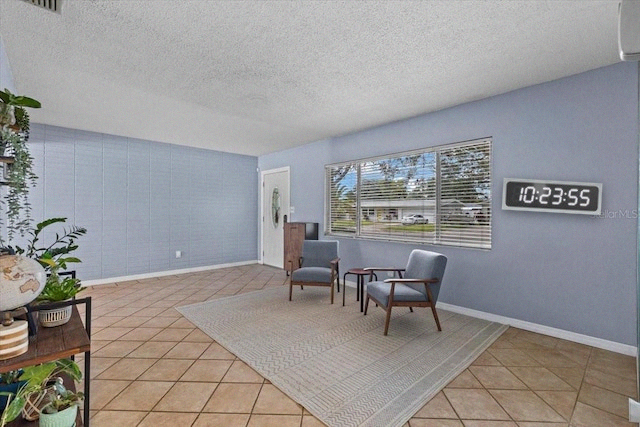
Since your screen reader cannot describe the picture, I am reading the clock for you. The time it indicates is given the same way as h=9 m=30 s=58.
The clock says h=10 m=23 s=55
